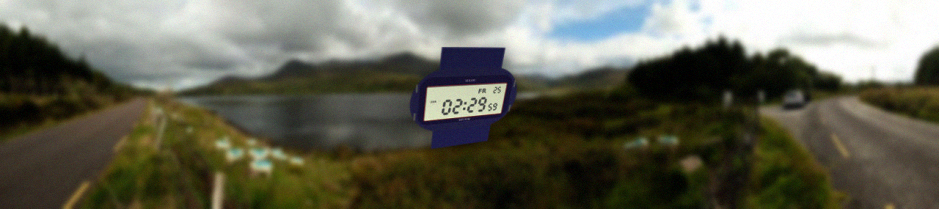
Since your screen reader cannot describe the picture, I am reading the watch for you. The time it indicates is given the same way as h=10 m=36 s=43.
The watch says h=2 m=29 s=59
